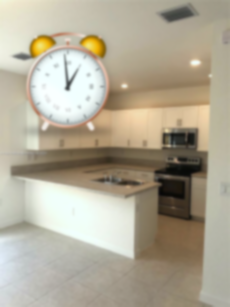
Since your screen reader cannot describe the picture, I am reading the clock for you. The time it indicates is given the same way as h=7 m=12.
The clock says h=12 m=59
